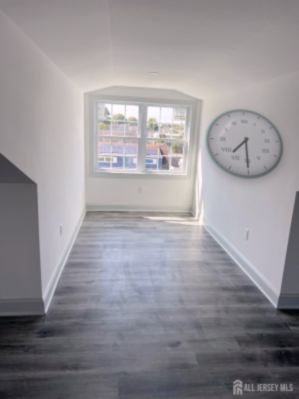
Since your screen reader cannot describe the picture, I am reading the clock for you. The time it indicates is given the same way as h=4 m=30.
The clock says h=7 m=30
